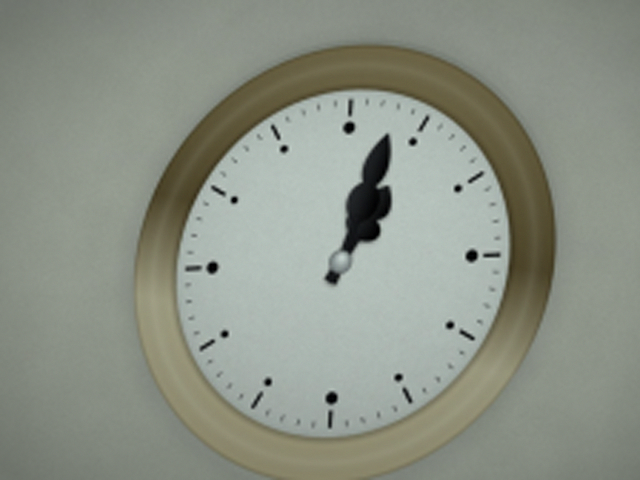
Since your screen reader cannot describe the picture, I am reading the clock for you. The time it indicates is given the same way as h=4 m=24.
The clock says h=1 m=3
